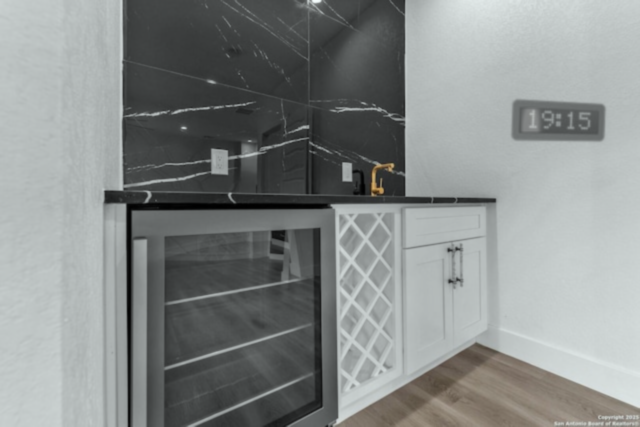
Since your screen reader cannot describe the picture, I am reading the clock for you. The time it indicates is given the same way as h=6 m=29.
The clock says h=19 m=15
